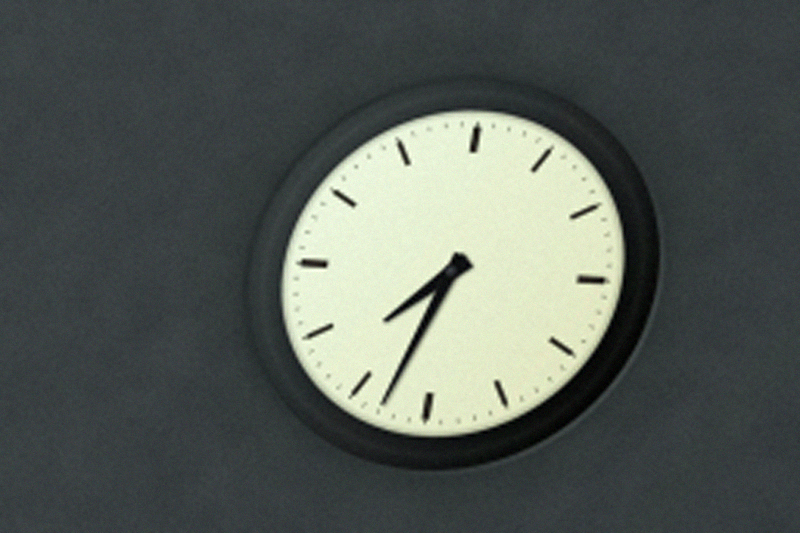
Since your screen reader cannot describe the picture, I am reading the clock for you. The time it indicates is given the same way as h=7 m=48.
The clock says h=7 m=33
